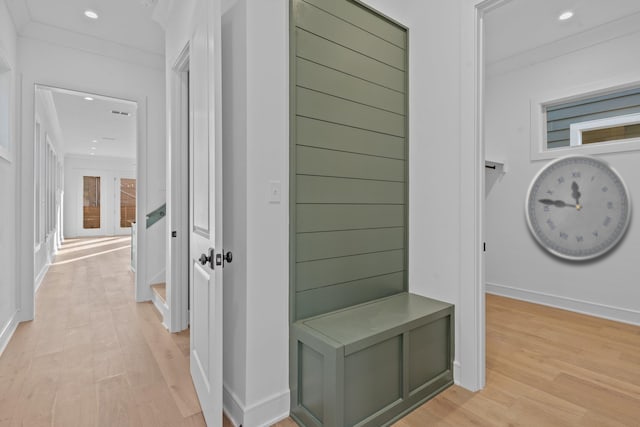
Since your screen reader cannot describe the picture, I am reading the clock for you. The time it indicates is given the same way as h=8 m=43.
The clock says h=11 m=47
